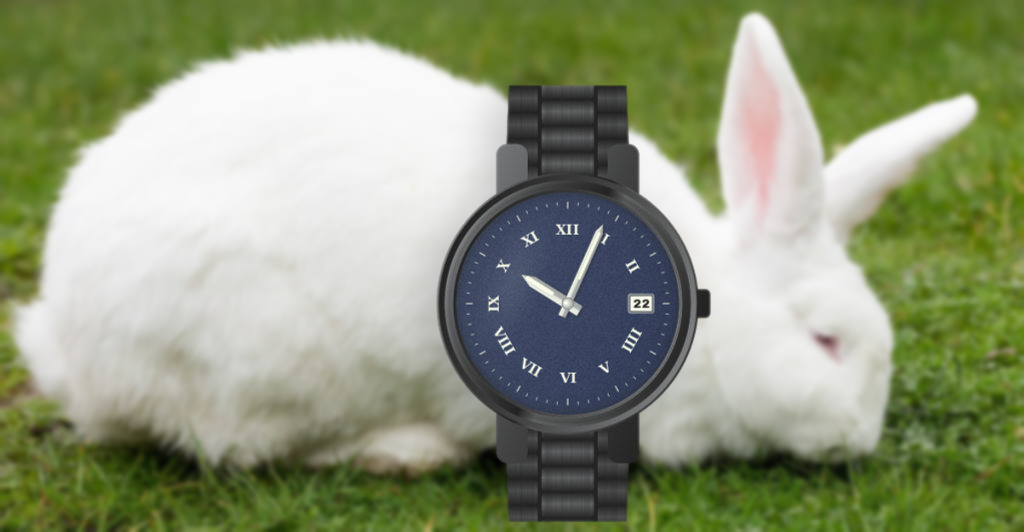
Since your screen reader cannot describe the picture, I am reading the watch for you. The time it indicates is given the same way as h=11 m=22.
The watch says h=10 m=4
